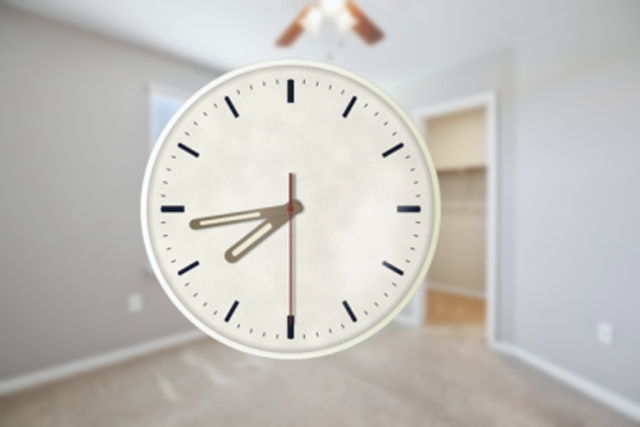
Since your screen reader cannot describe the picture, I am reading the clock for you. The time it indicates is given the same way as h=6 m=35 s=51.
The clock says h=7 m=43 s=30
